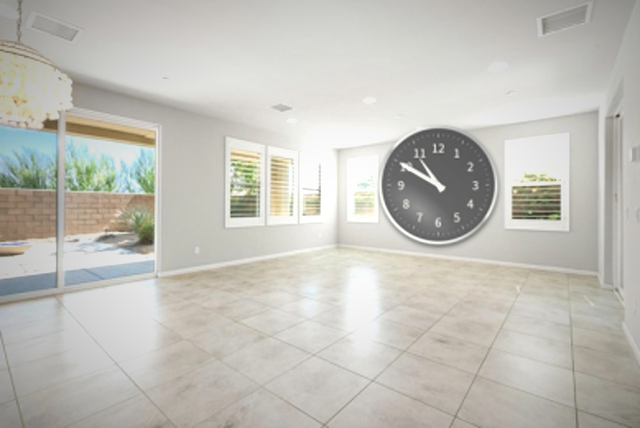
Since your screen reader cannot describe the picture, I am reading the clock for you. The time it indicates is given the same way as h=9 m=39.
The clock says h=10 m=50
